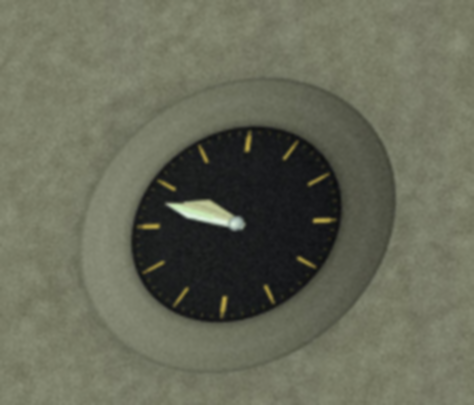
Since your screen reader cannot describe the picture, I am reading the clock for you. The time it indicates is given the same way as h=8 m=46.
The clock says h=9 m=48
